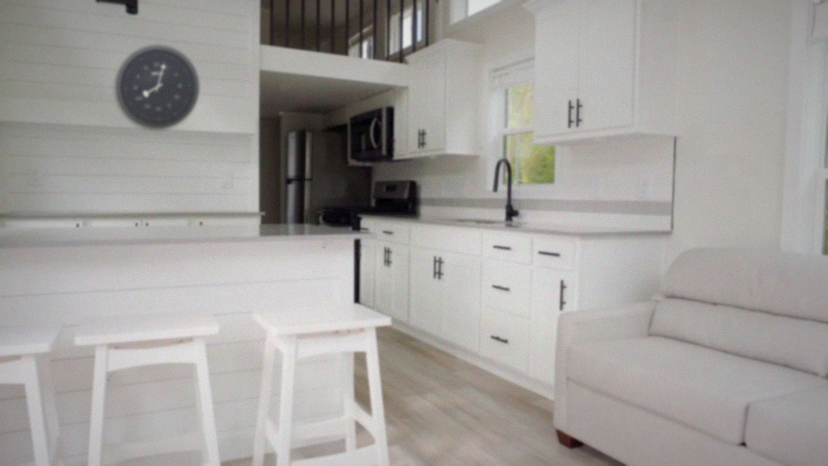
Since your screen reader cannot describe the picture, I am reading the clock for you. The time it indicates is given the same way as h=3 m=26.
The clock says h=8 m=3
